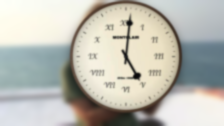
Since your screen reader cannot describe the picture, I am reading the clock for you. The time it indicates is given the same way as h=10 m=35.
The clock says h=5 m=1
